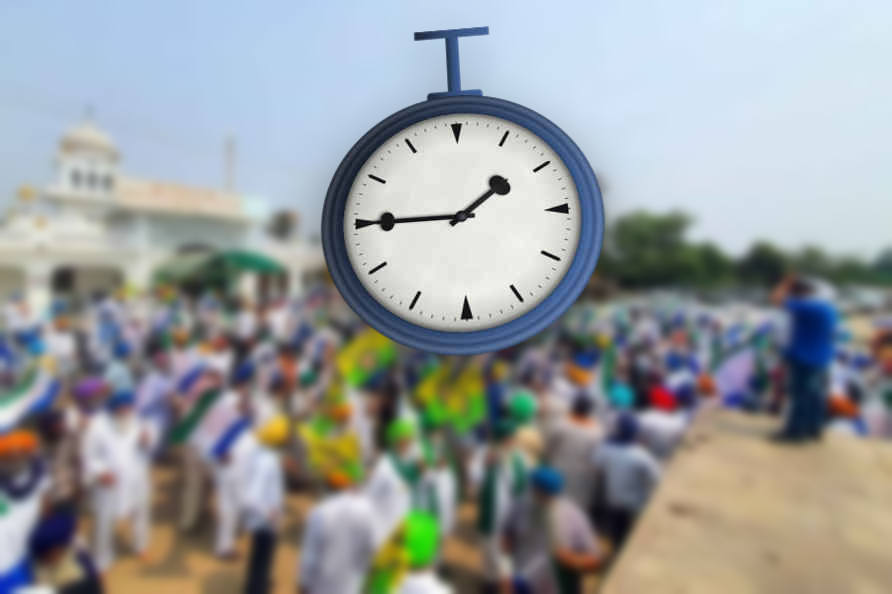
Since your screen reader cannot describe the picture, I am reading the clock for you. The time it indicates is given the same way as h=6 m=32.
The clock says h=1 m=45
